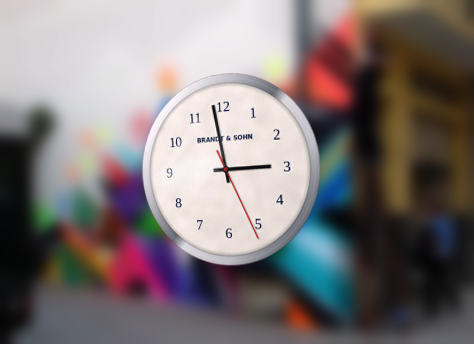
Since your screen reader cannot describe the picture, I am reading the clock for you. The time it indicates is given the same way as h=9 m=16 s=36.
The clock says h=2 m=58 s=26
